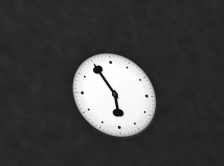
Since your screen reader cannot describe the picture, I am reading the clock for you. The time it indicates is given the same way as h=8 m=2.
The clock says h=5 m=55
